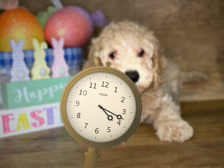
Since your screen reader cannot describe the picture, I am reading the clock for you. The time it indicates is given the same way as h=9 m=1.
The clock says h=4 m=18
